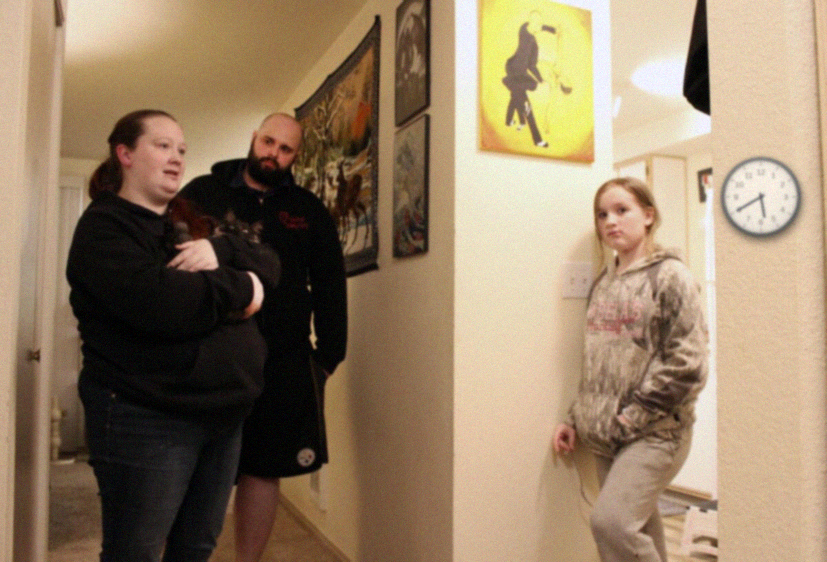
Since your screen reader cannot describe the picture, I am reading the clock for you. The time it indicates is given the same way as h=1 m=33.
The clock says h=5 m=40
